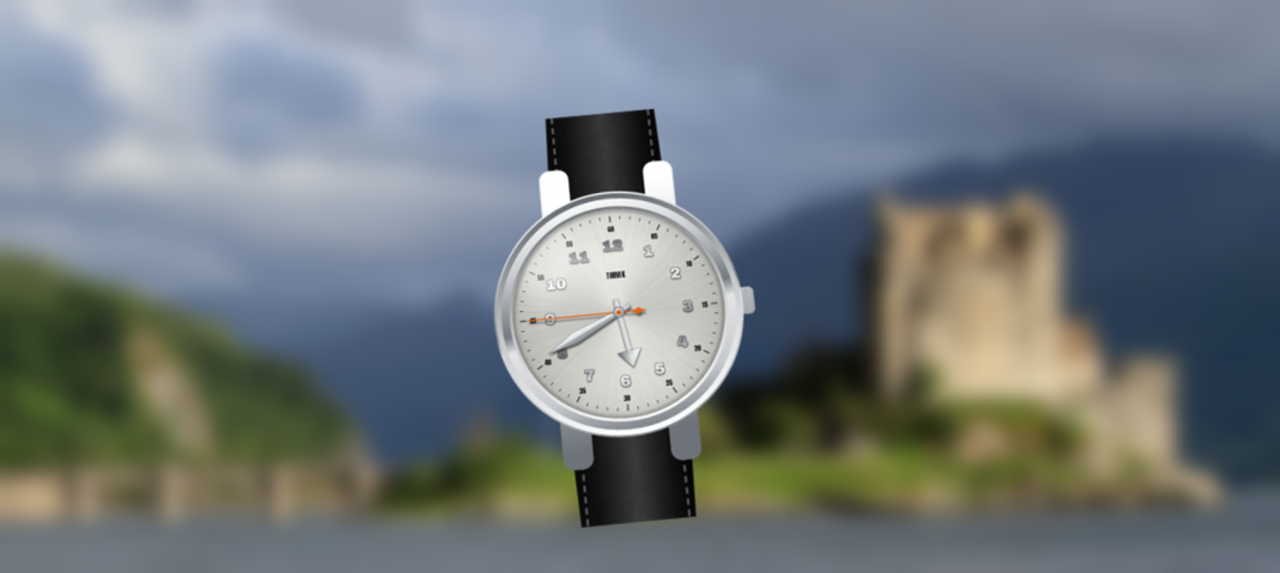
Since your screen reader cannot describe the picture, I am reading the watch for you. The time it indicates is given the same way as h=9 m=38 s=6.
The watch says h=5 m=40 s=45
